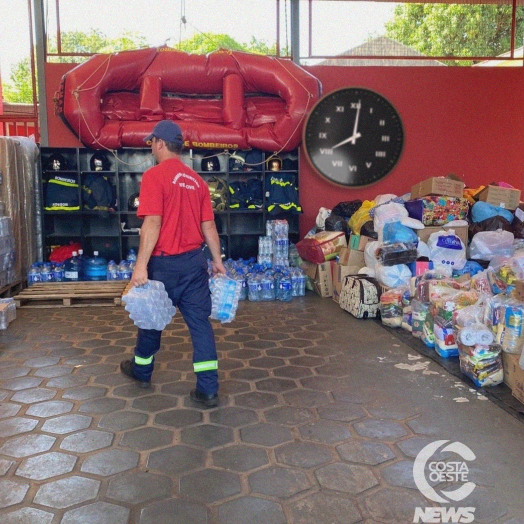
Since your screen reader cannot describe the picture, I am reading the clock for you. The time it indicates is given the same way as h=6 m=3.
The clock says h=8 m=1
